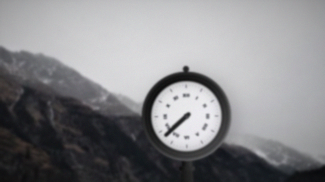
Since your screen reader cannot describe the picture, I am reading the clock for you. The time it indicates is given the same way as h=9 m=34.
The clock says h=7 m=38
